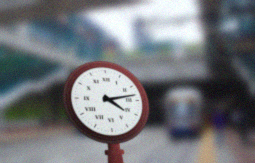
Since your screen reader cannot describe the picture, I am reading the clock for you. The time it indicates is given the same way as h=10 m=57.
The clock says h=4 m=13
